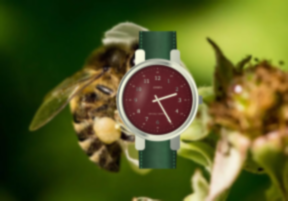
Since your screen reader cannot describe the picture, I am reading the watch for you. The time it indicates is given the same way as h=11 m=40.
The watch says h=2 m=25
